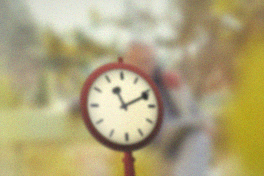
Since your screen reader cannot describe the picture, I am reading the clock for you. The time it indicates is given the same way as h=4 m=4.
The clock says h=11 m=11
